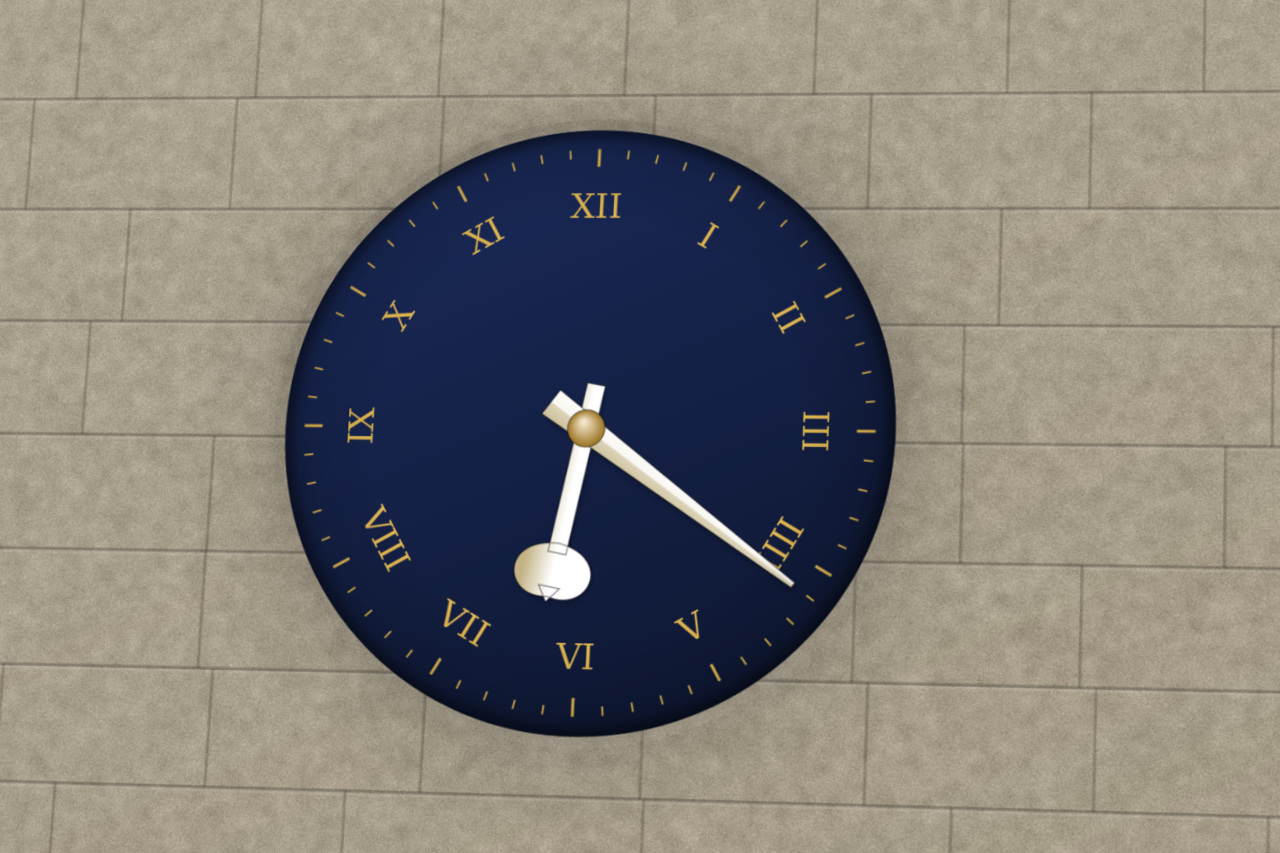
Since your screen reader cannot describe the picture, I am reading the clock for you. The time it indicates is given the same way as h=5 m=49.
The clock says h=6 m=21
